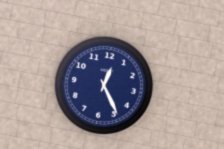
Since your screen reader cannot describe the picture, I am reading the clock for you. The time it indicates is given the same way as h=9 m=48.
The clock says h=12 m=24
